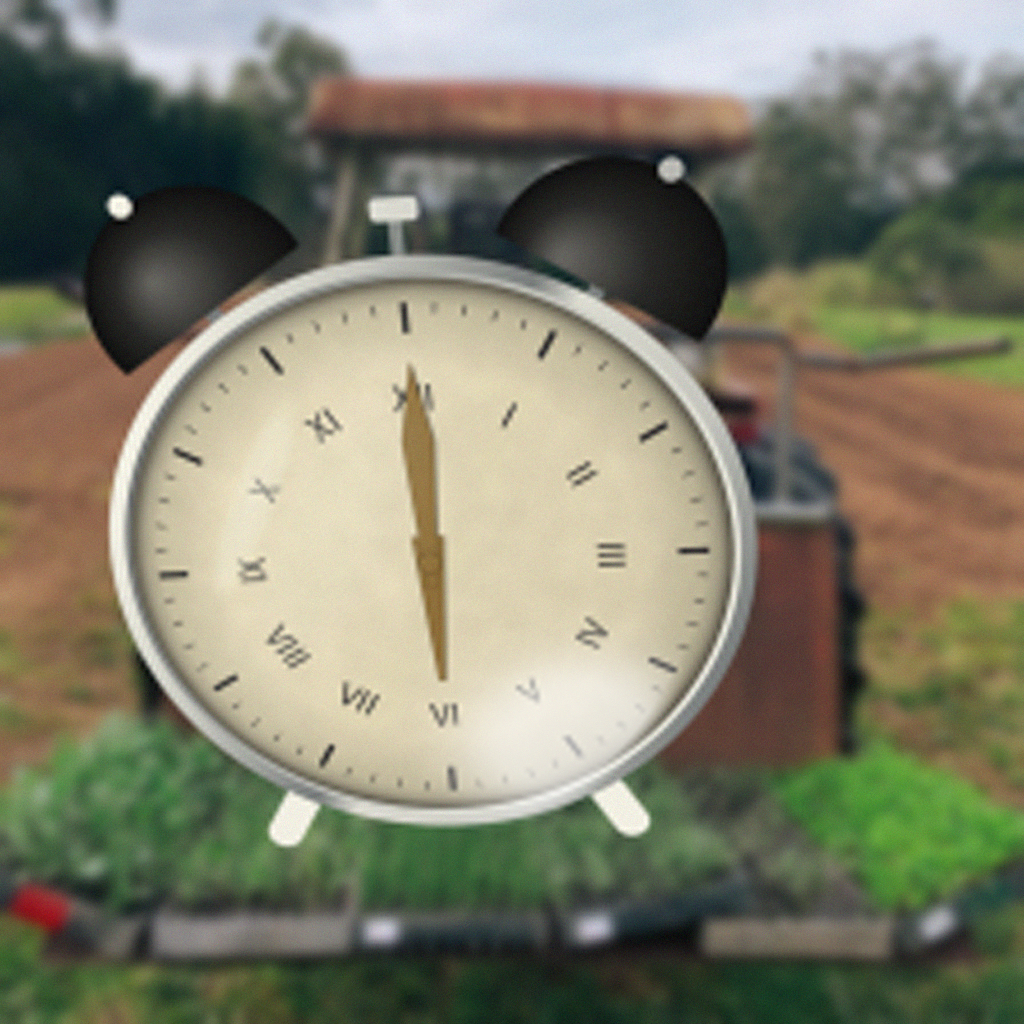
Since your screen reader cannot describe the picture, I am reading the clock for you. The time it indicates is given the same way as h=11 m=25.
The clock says h=6 m=0
